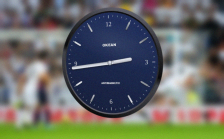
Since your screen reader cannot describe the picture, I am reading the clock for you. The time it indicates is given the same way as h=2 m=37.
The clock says h=2 m=44
